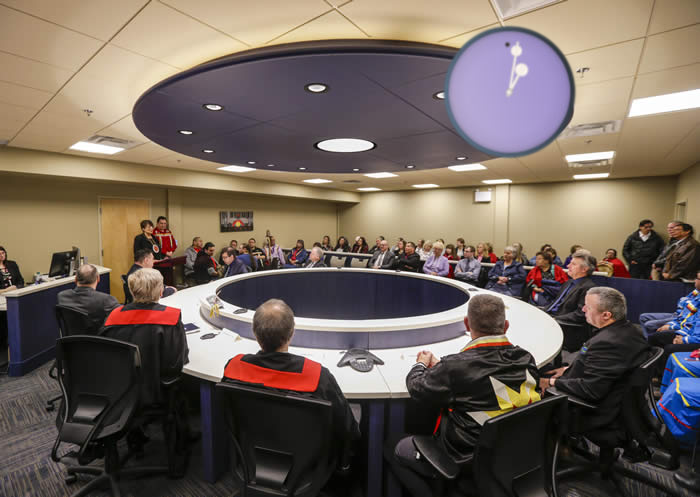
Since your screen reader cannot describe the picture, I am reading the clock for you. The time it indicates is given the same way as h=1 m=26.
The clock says h=1 m=2
